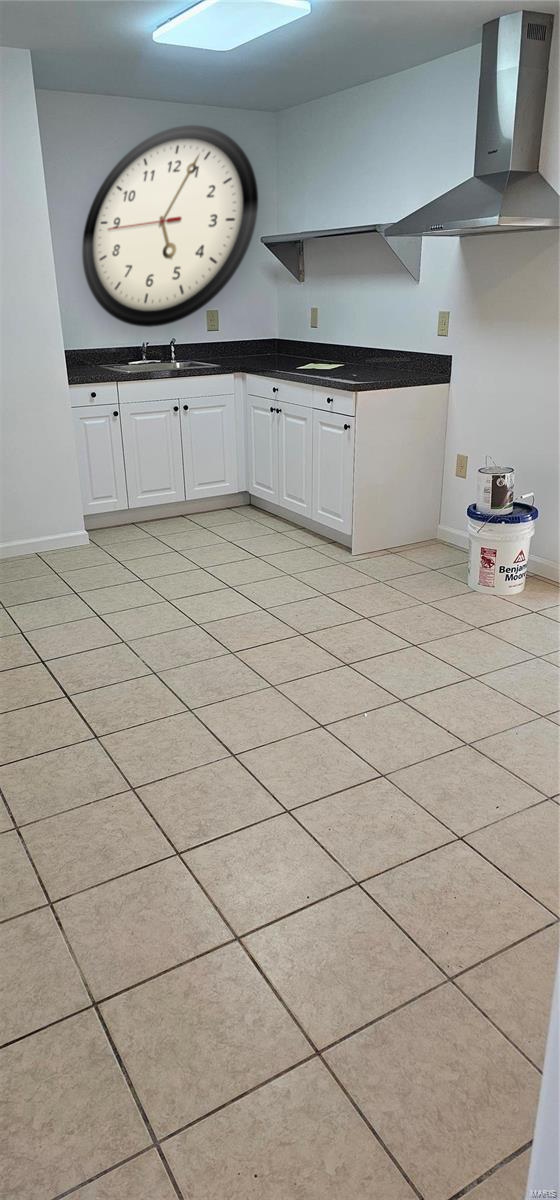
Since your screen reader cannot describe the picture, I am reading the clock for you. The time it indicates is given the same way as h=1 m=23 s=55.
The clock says h=5 m=3 s=44
